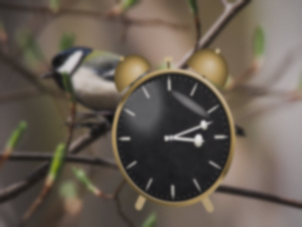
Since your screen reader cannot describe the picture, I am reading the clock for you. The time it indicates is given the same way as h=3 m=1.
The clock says h=3 m=12
